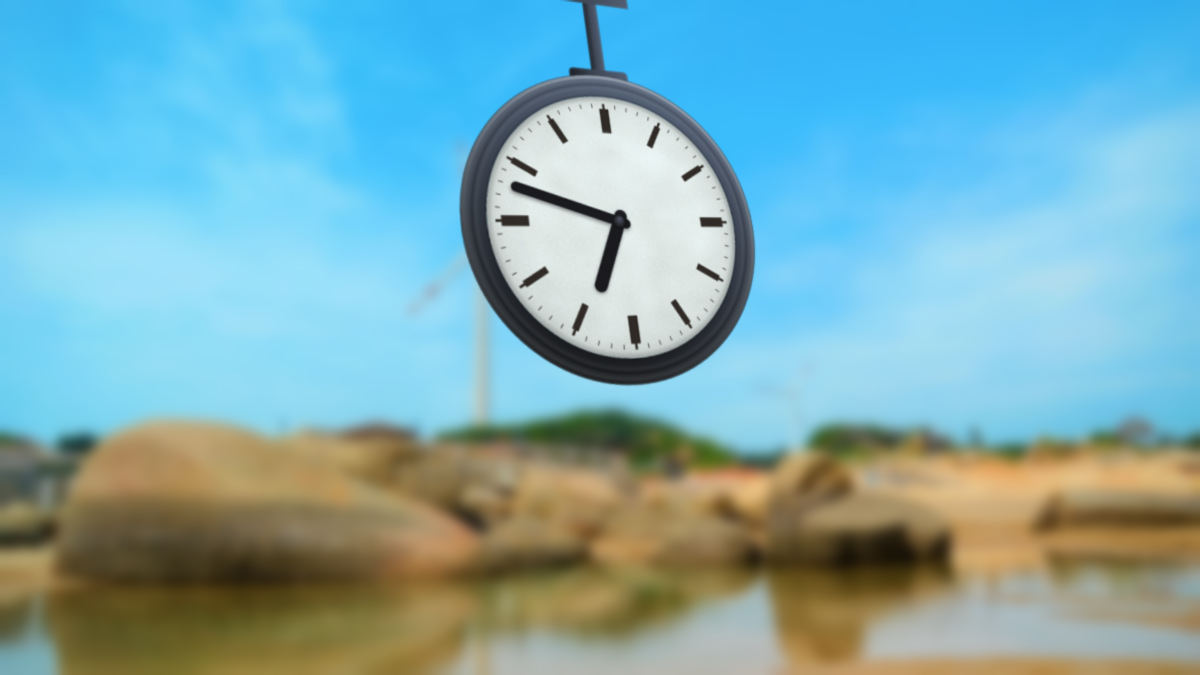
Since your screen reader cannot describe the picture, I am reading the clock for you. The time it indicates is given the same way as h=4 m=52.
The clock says h=6 m=48
